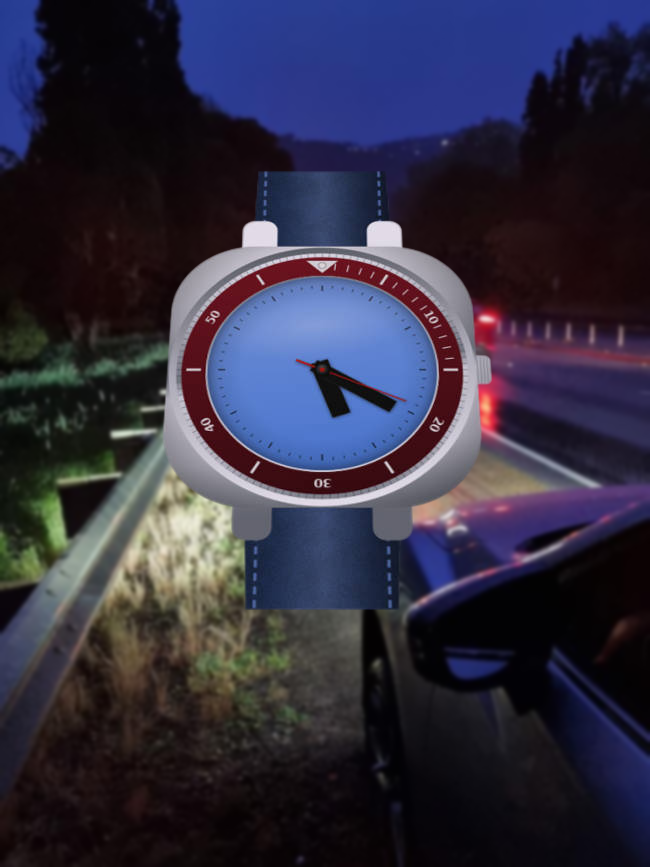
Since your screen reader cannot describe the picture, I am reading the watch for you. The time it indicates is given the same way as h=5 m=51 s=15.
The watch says h=5 m=20 s=19
